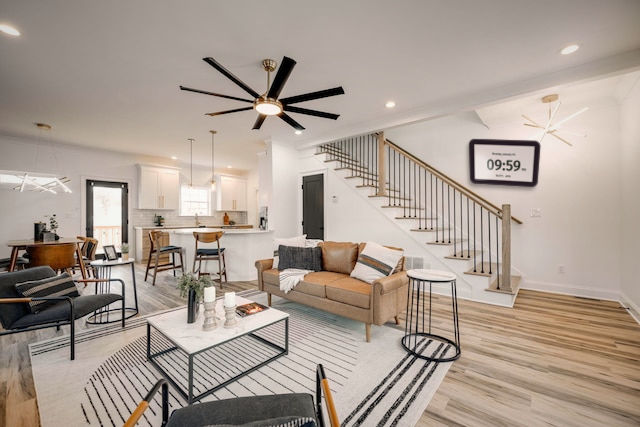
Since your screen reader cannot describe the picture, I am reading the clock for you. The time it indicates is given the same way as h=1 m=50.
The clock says h=9 m=59
